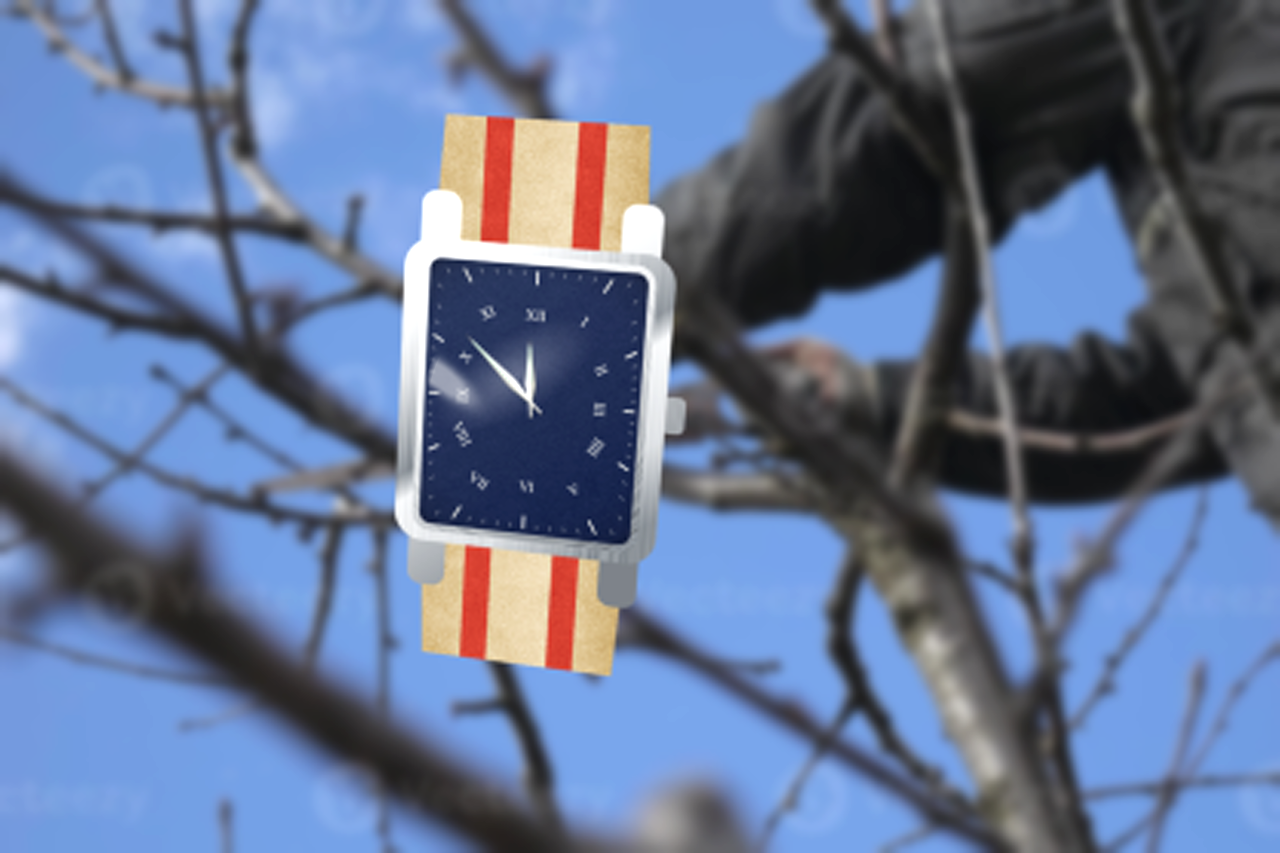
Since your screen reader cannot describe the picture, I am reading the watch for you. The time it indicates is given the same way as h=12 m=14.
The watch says h=11 m=52
